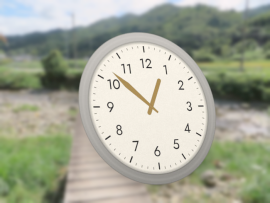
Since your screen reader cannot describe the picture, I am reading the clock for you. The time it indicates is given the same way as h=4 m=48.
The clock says h=12 m=52
